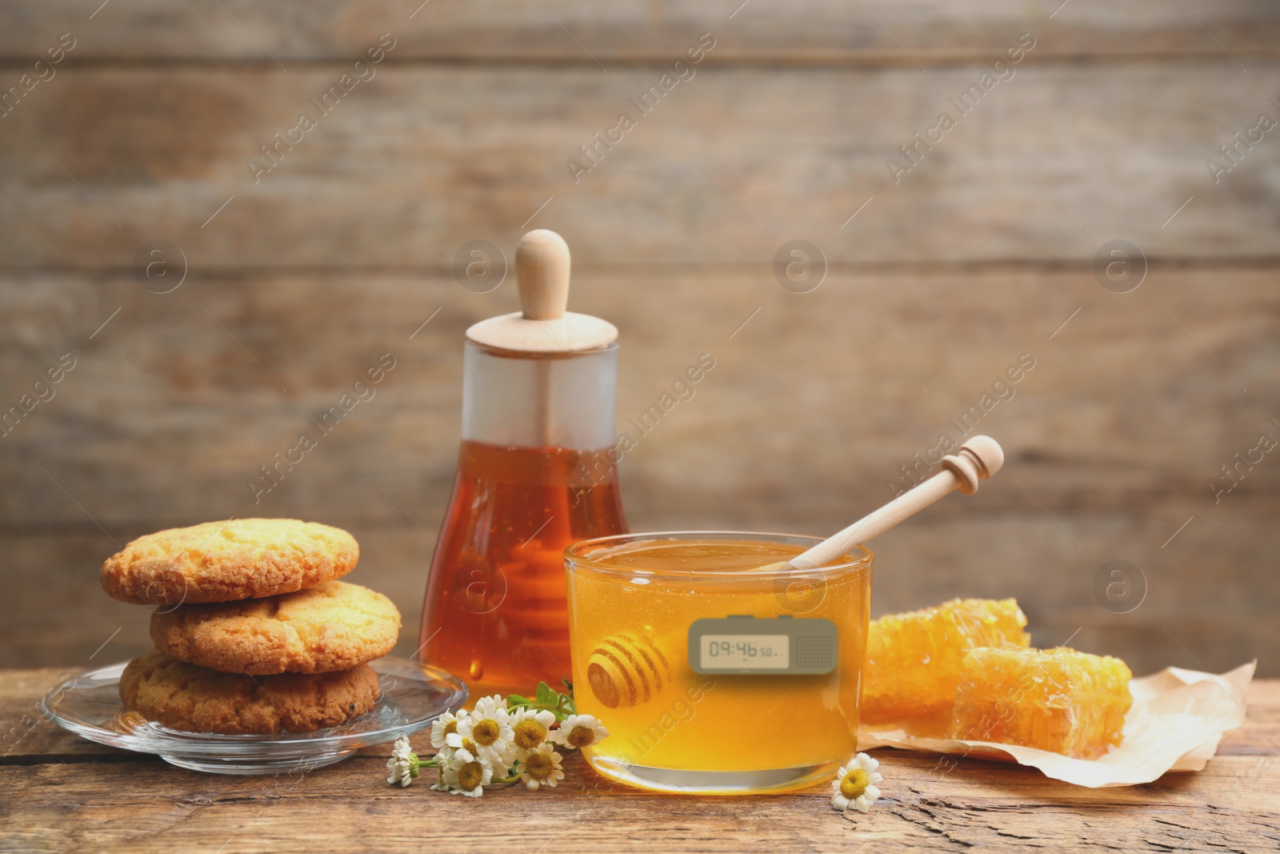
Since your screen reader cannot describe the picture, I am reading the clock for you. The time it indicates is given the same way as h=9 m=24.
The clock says h=9 m=46
